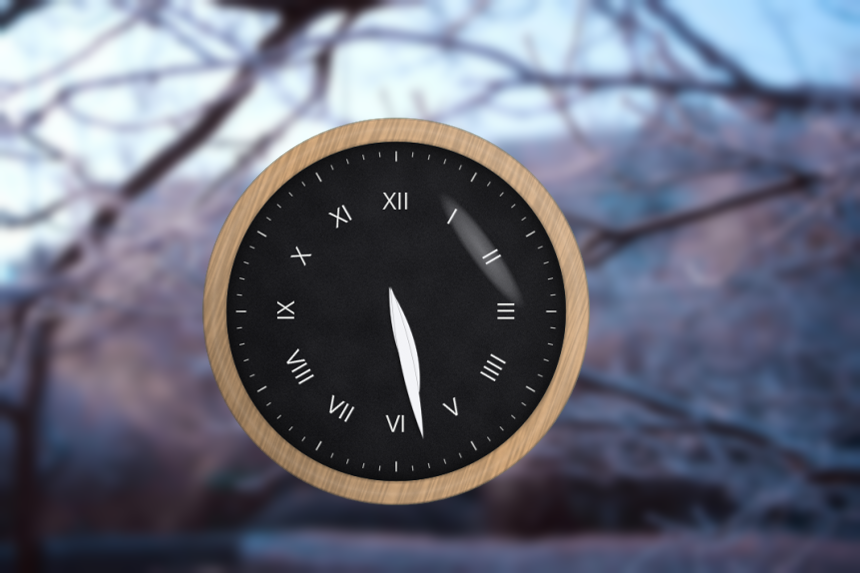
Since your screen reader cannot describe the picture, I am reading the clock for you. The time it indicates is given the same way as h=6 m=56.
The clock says h=5 m=28
